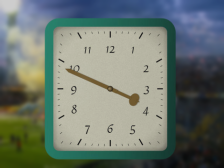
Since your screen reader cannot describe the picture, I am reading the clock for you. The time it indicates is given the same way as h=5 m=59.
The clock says h=3 m=49
